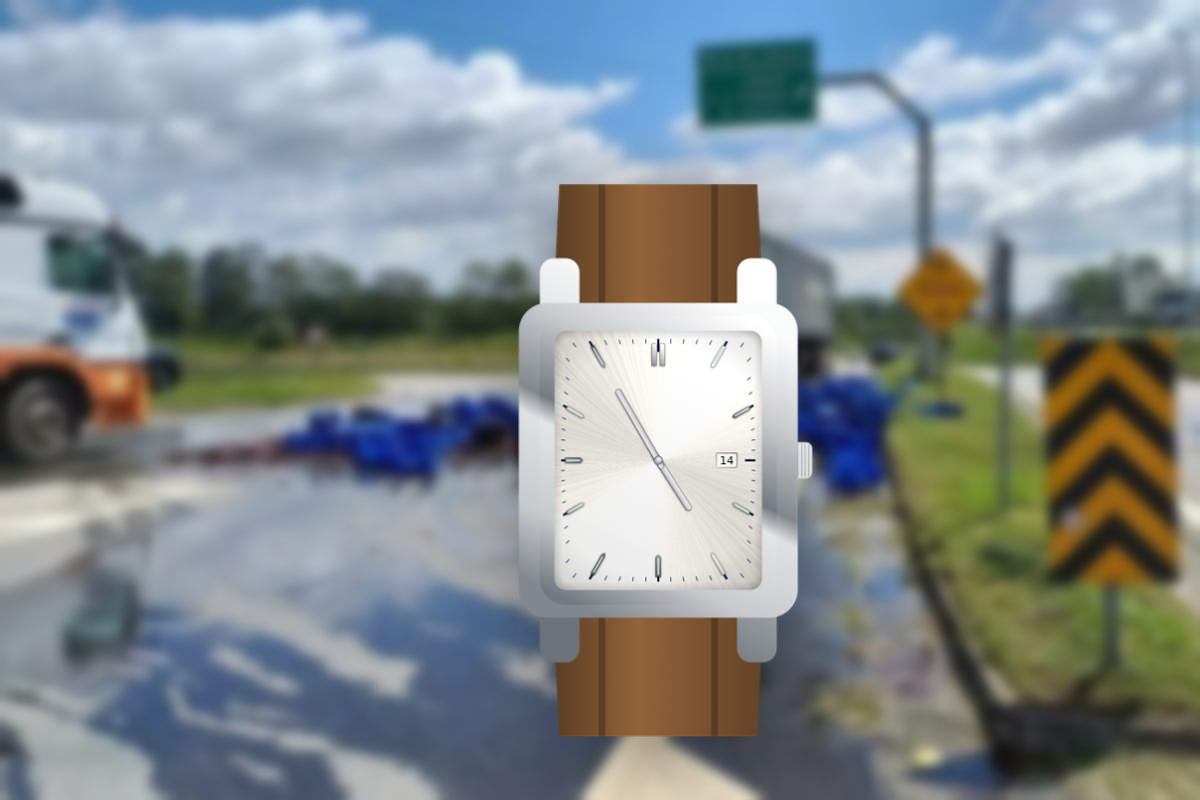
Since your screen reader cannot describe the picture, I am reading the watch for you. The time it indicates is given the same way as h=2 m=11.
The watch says h=4 m=55
